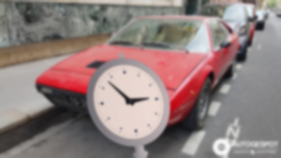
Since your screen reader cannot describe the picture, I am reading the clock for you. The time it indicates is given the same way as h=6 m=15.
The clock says h=2 m=53
